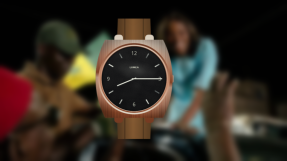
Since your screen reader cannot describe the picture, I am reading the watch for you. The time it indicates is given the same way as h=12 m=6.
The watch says h=8 m=15
